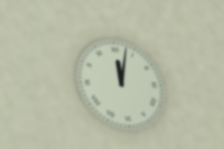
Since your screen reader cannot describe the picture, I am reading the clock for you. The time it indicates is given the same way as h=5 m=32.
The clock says h=12 m=3
